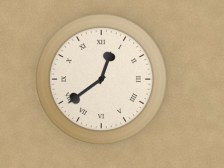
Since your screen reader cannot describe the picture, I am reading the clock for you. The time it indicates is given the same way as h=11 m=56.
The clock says h=12 m=39
